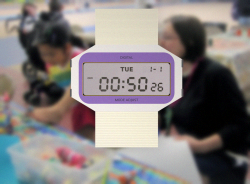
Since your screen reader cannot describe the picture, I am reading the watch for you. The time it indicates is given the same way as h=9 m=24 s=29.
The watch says h=0 m=50 s=26
